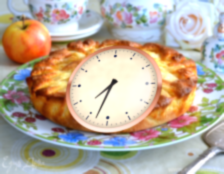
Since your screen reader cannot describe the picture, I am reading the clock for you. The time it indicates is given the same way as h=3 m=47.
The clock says h=7 m=33
